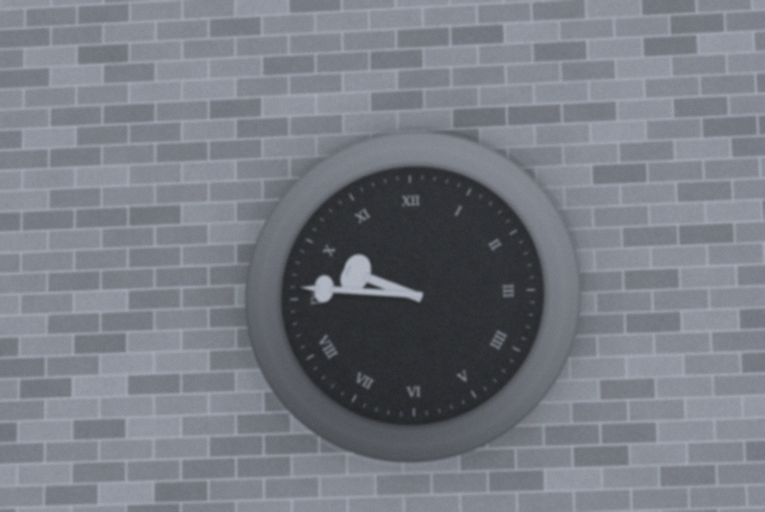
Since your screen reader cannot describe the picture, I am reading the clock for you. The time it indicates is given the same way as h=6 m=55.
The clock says h=9 m=46
